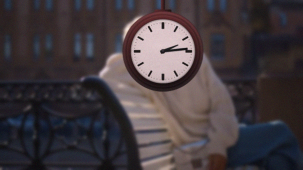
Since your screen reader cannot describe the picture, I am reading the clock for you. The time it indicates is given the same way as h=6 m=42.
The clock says h=2 m=14
